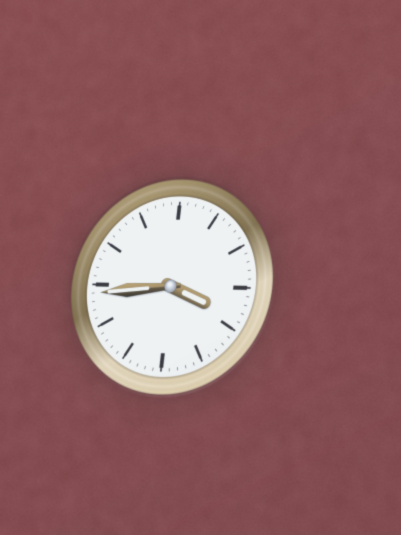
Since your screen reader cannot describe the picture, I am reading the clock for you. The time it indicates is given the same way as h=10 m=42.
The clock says h=3 m=44
